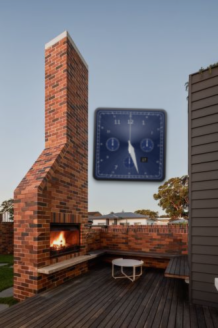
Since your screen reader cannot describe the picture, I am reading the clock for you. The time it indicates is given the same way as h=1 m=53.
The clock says h=5 m=27
